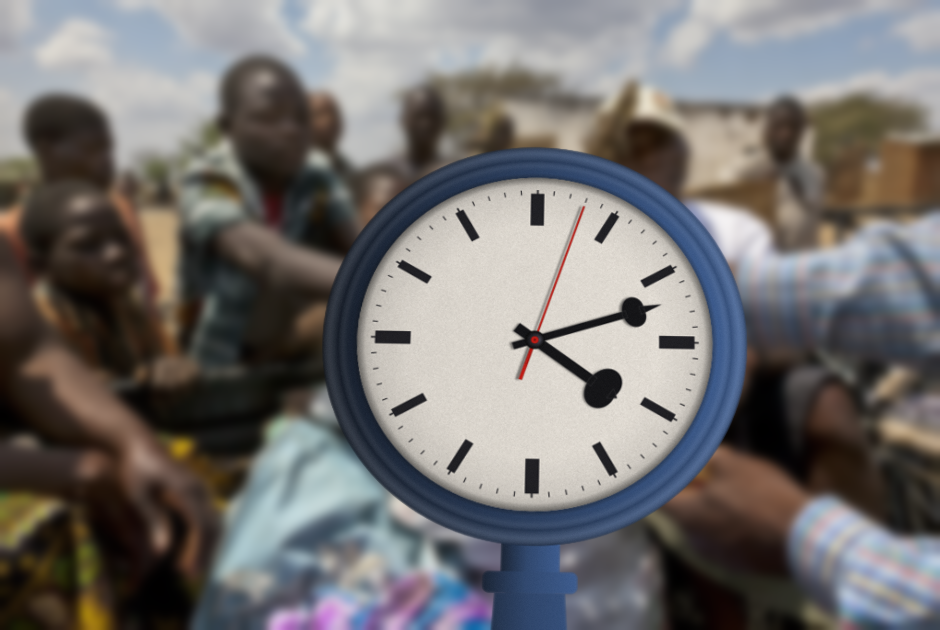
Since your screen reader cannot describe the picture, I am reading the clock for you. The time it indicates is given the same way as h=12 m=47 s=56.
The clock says h=4 m=12 s=3
